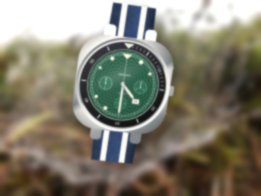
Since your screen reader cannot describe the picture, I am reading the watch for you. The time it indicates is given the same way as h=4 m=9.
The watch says h=4 m=30
